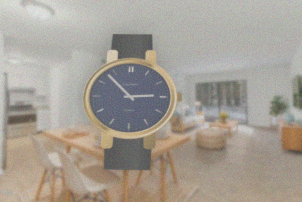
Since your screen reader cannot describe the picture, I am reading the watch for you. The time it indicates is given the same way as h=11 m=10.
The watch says h=2 m=53
